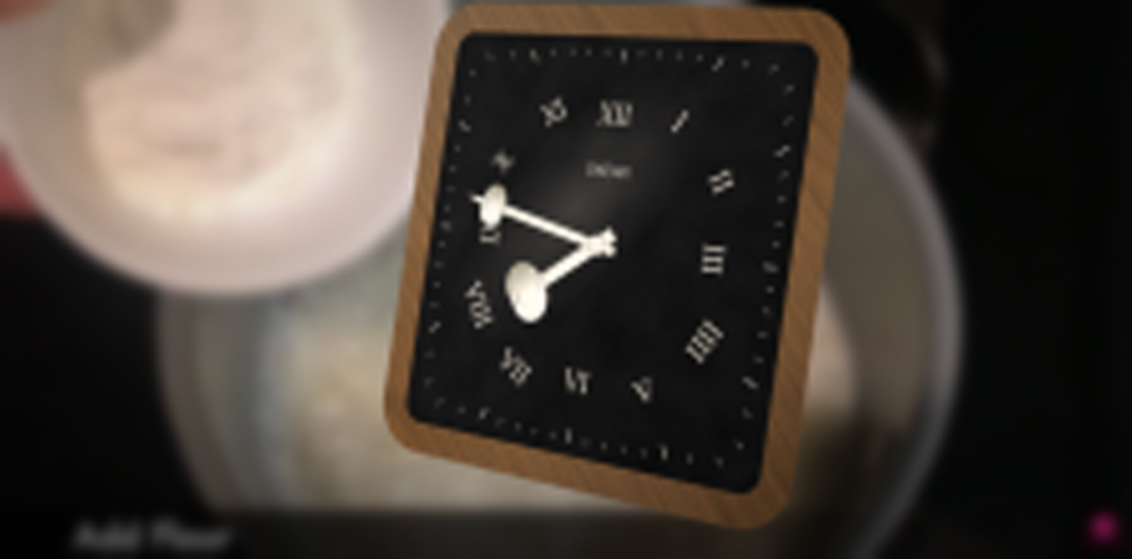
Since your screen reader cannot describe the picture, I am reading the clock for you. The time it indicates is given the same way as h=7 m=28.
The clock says h=7 m=47
